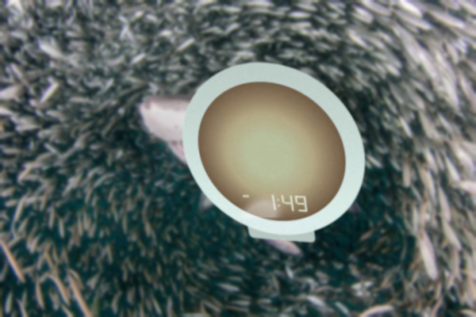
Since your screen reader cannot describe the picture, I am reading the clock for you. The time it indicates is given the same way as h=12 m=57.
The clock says h=1 m=49
